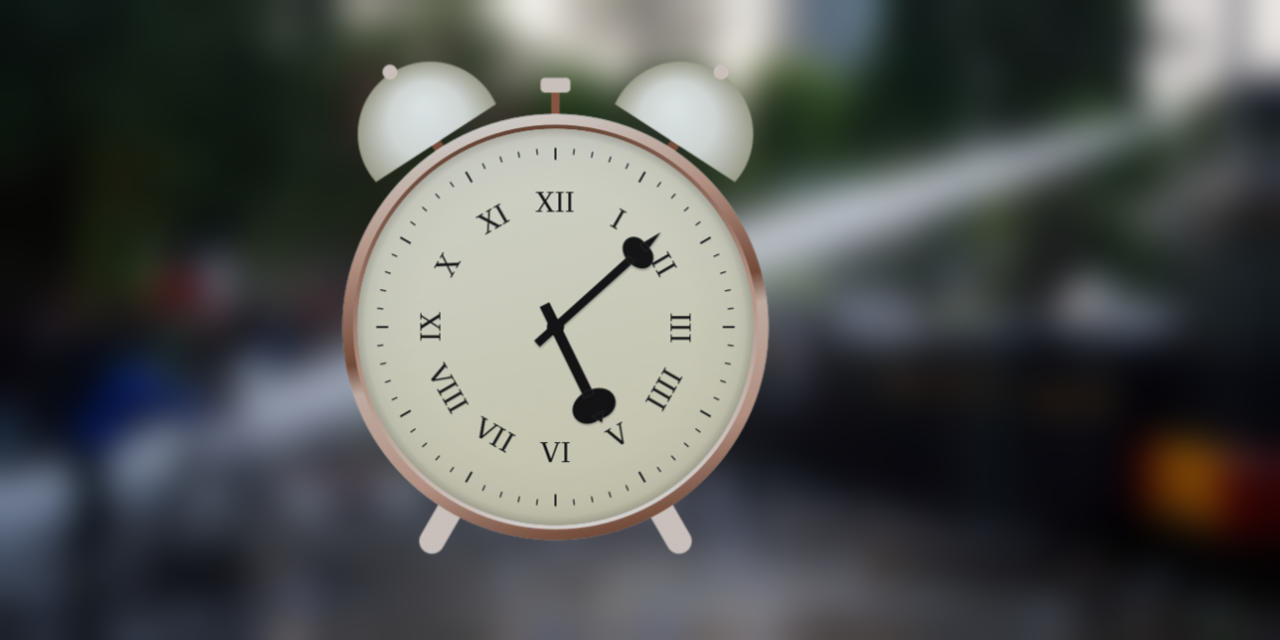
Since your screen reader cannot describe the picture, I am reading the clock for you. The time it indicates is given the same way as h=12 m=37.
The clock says h=5 m=8
